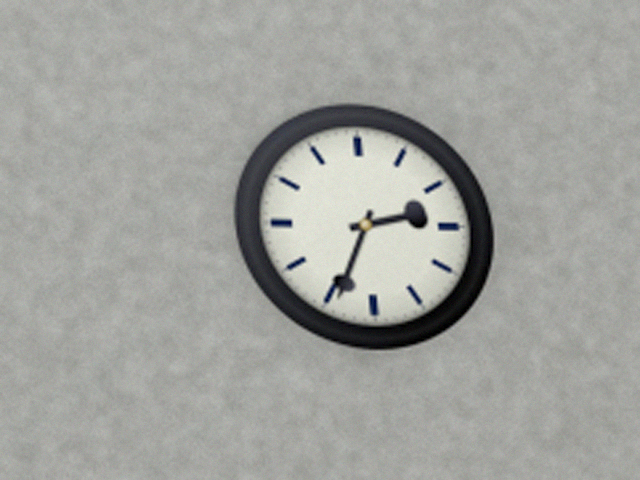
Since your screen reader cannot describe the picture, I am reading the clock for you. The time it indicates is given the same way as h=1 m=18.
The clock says h=2 m=34
